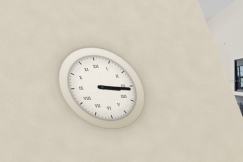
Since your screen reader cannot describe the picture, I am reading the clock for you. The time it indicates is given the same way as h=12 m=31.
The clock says h=3 m=16
